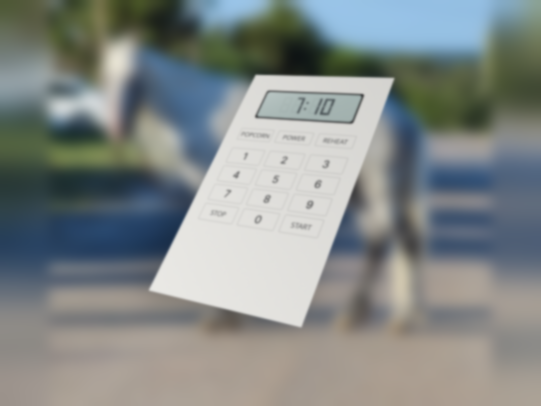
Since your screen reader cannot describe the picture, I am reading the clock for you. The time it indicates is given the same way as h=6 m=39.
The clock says h=7 m=10
